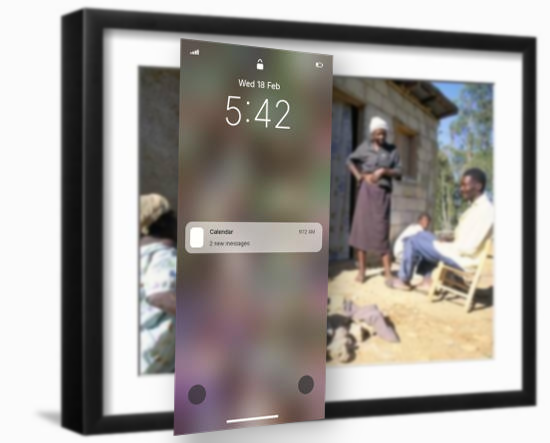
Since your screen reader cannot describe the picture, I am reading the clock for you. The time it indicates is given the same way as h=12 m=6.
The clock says h=5 m=42
